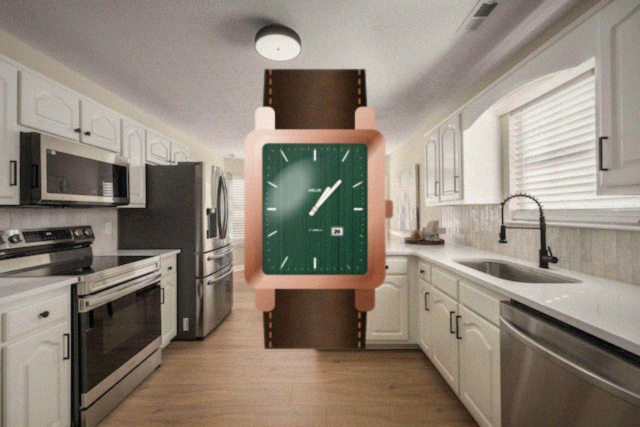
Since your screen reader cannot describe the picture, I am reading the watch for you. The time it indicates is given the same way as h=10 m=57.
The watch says h=1 m=7
